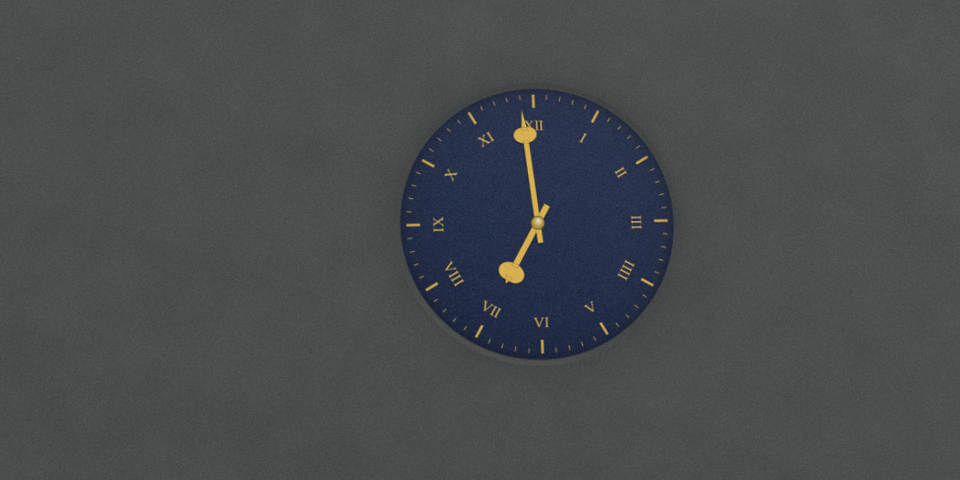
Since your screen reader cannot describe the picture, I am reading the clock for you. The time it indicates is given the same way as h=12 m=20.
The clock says h=6 m=59
